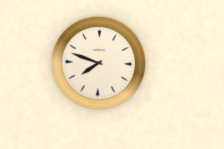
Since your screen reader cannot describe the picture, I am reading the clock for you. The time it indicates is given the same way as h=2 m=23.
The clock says h=7 m=48
